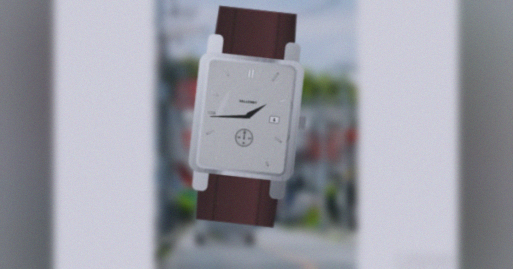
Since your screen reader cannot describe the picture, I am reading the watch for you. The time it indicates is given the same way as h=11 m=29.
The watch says h=1 m=44
